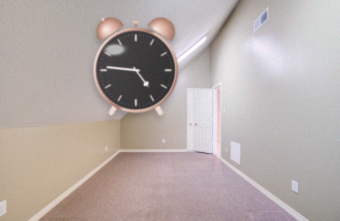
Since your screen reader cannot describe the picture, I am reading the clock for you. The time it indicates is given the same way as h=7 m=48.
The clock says h=4 m=46
